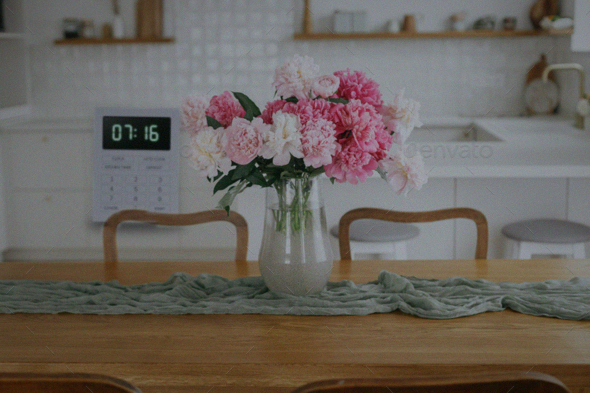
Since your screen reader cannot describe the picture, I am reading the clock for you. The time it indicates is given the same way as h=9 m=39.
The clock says h=7 m=16
